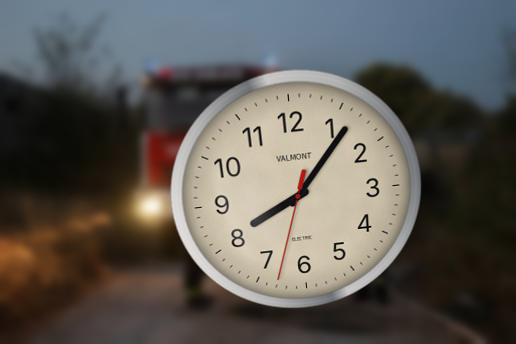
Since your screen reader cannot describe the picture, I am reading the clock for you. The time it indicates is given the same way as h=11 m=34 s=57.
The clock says h=8 m=6 s=33
